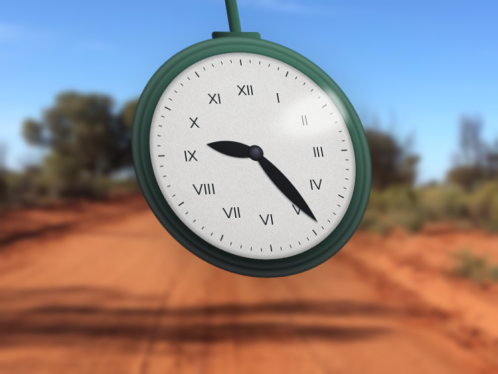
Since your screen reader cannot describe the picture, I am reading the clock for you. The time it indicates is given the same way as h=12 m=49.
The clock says h=9 m=24
